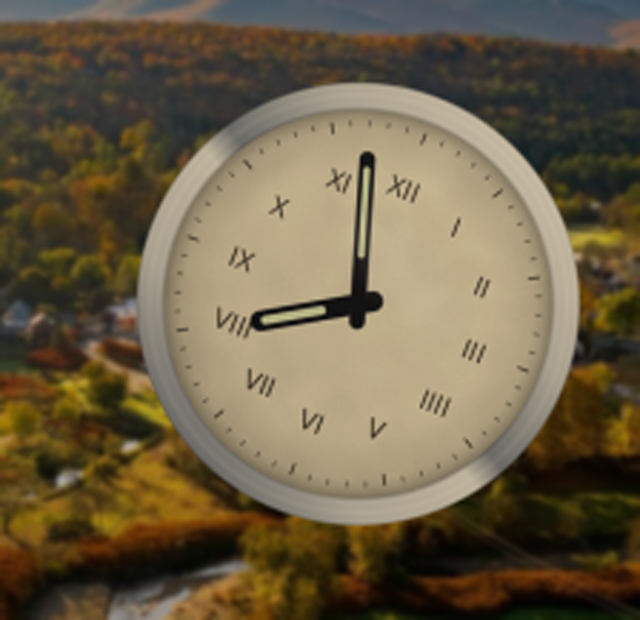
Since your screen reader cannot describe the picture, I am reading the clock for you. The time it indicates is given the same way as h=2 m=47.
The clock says h=7 m=57
